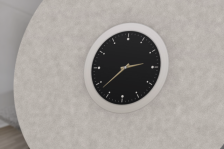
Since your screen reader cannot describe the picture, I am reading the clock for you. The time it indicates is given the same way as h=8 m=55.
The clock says h=2 m=38
